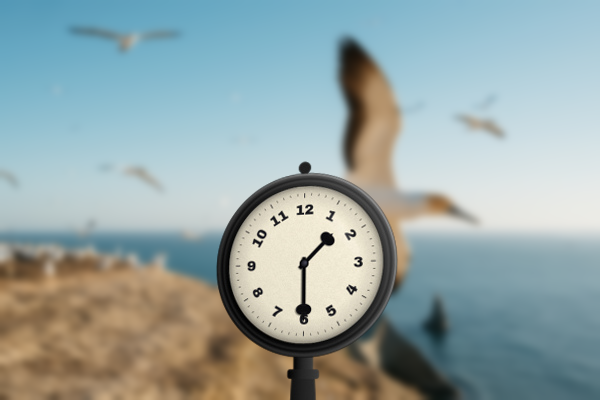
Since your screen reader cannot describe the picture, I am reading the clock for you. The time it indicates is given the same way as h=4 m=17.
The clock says h=1 m=30
